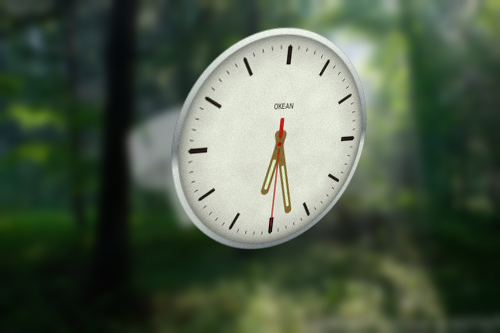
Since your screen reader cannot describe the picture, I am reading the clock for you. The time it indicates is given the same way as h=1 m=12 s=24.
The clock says h=6 m=27 s=30
